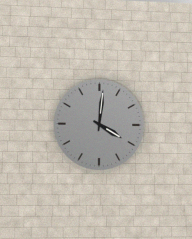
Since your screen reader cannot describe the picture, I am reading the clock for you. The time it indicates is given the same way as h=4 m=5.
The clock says h=4 m=1
